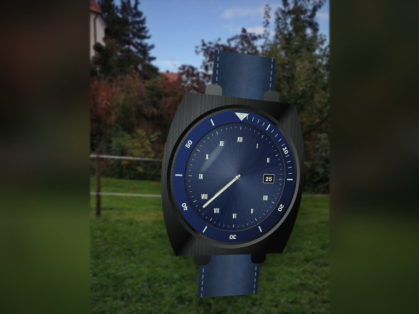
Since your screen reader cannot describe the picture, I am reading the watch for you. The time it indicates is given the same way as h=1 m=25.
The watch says h=7 m=38
